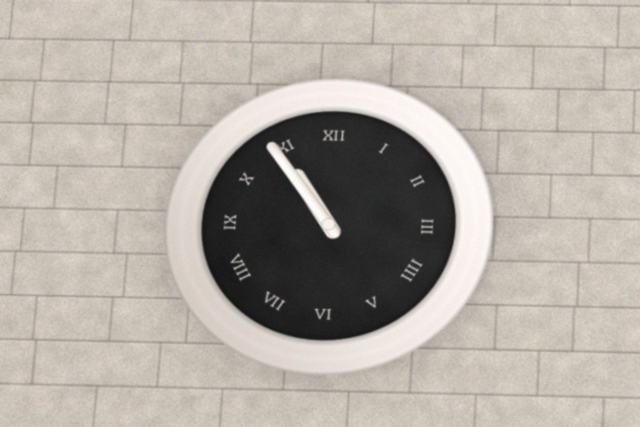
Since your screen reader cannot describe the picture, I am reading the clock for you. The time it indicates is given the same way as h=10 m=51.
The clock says h=10 m=54
